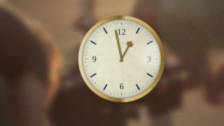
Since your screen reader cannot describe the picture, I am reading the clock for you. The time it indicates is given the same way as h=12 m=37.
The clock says h=12 m=58
